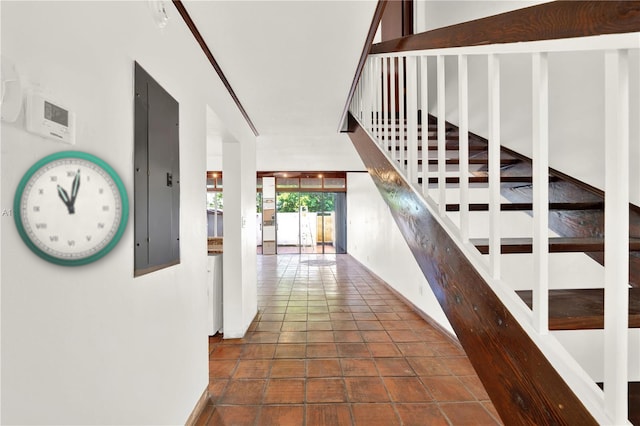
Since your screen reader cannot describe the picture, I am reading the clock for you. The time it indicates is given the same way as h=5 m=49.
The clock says h=11 m=2
